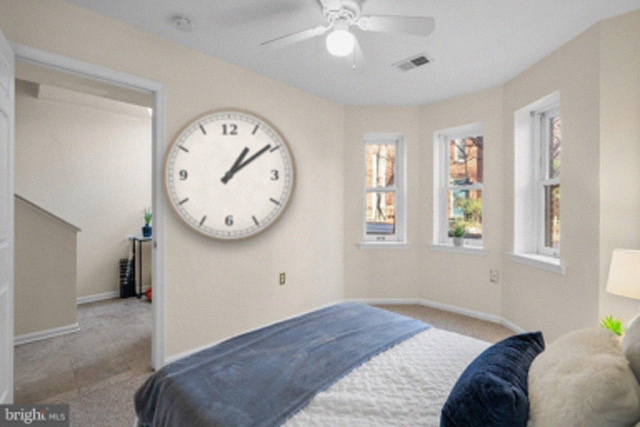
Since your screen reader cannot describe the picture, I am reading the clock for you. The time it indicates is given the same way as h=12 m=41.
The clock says h=1 m=9
